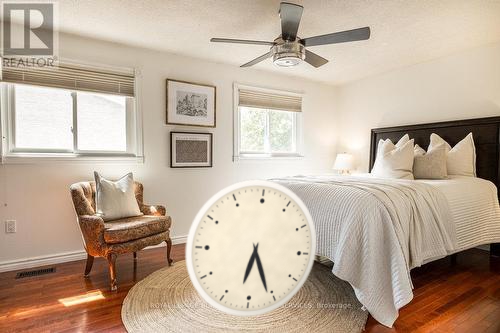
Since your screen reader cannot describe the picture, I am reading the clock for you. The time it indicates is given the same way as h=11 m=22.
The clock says h=6 m=26
